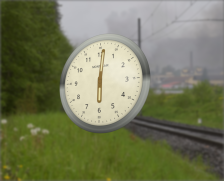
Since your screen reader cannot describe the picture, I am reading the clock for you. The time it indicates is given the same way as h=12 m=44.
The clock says h=6 m=1
